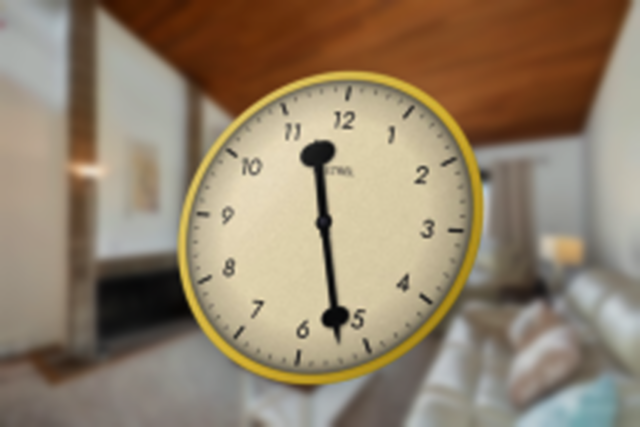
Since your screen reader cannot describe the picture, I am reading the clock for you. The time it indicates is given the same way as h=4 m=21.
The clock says h=11 m=27
